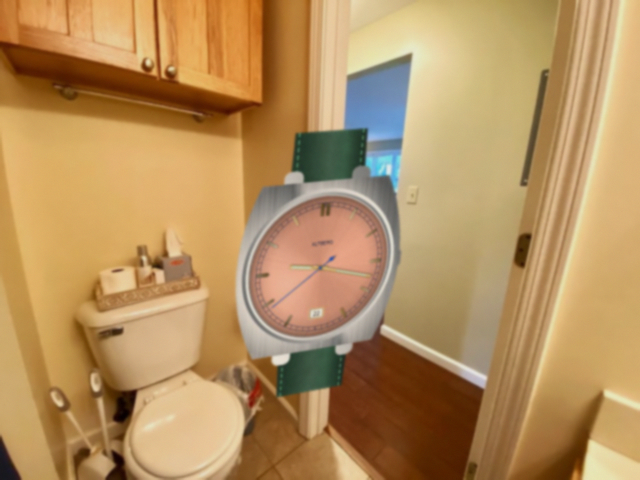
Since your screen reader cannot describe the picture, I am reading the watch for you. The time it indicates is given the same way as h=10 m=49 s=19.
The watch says h=9 m=17 s=39
